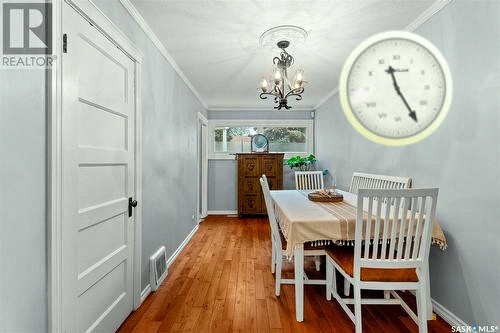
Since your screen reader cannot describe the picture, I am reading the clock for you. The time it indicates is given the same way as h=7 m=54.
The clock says h=11 m=25
